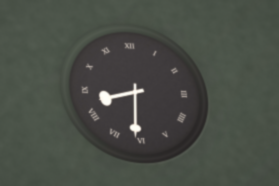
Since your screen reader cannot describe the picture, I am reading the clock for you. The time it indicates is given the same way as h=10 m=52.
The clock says h=8 m=31
